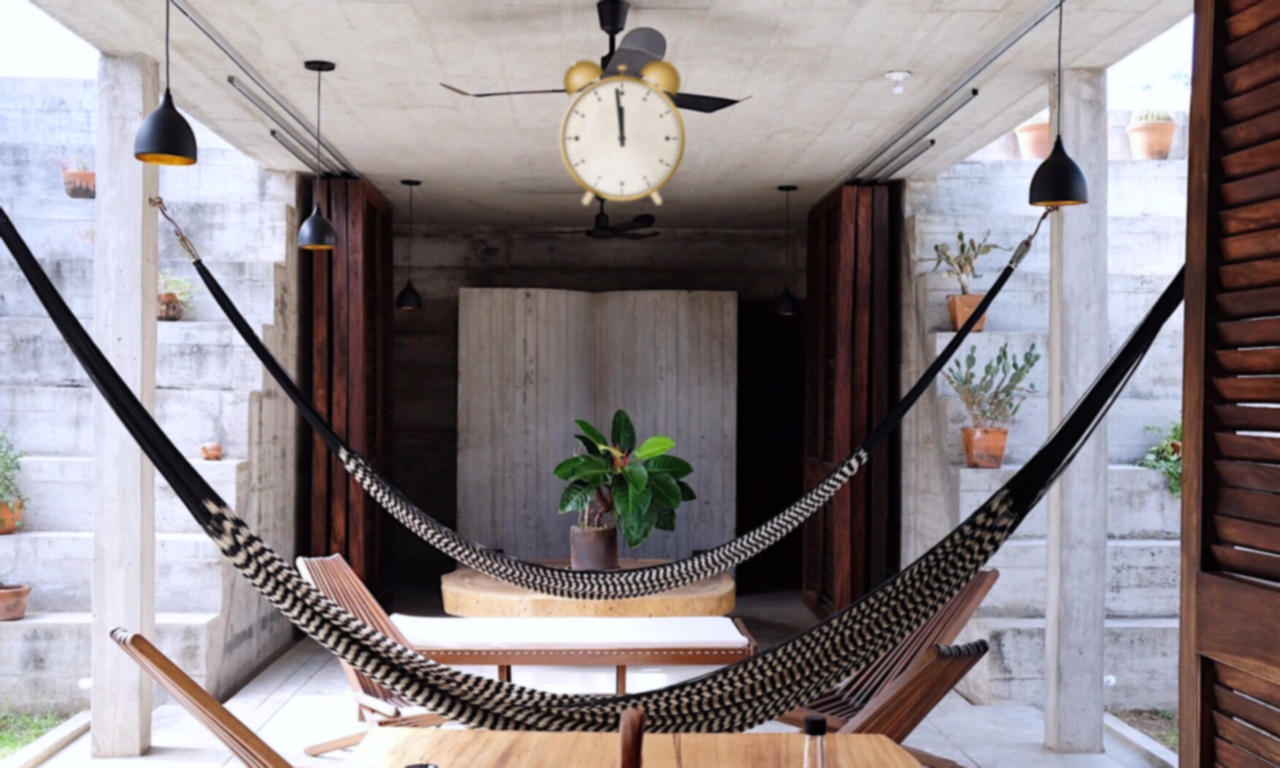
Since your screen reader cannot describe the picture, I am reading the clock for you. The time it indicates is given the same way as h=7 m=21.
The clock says h=11 m=59
